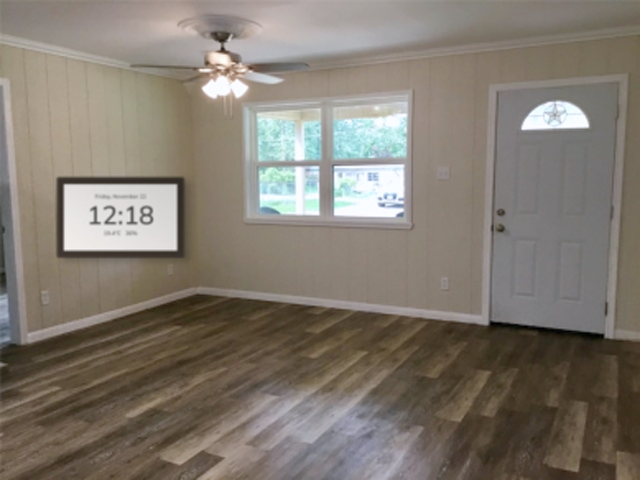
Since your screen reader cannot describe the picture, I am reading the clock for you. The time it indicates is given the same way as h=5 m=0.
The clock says h=12 m=18
